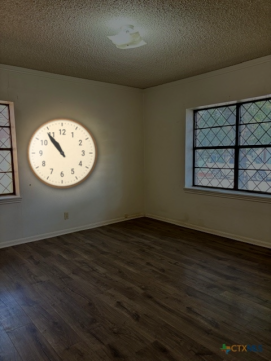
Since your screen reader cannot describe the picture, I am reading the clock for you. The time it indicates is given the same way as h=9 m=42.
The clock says h=10 m=54
